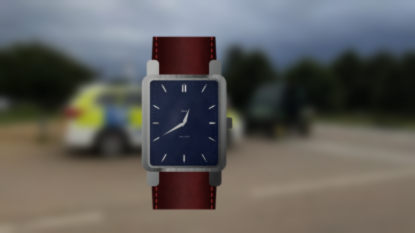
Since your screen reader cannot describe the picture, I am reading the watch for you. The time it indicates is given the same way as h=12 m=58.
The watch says h=12 m=40
